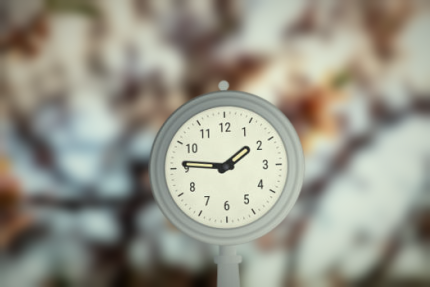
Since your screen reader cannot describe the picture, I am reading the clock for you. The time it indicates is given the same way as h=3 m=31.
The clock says h=1 m=46
